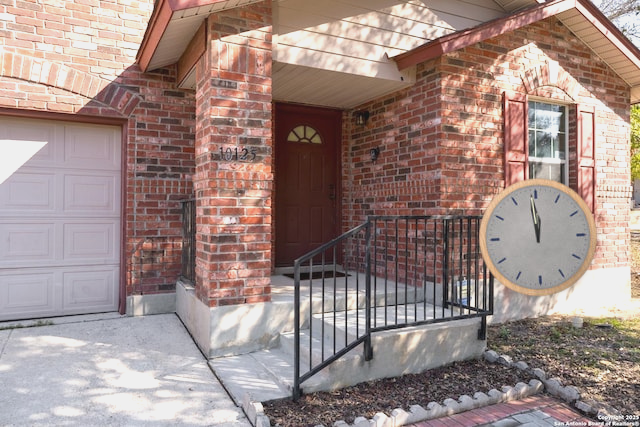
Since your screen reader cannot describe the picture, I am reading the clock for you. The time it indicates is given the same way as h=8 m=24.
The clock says h=11 m=59
